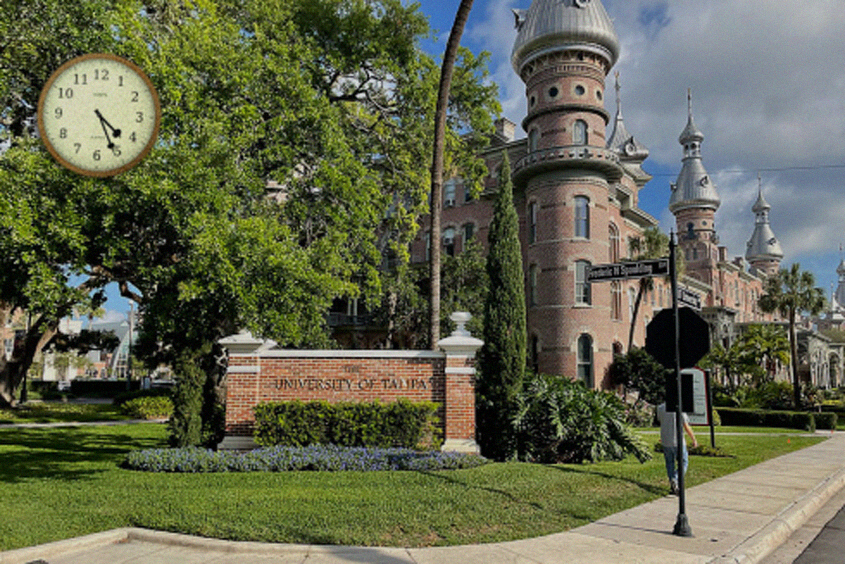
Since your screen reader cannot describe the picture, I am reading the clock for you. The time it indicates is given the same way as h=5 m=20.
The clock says h=4 m=26
